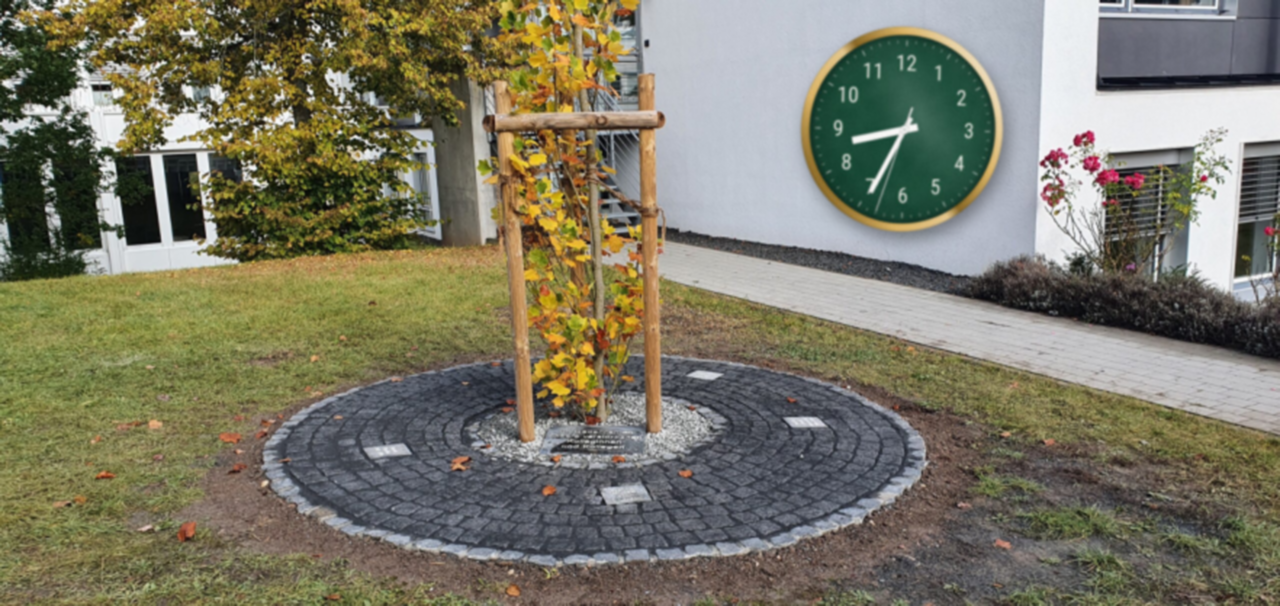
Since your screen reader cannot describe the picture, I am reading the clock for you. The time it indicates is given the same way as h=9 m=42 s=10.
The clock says h=8 m=34 s=33
